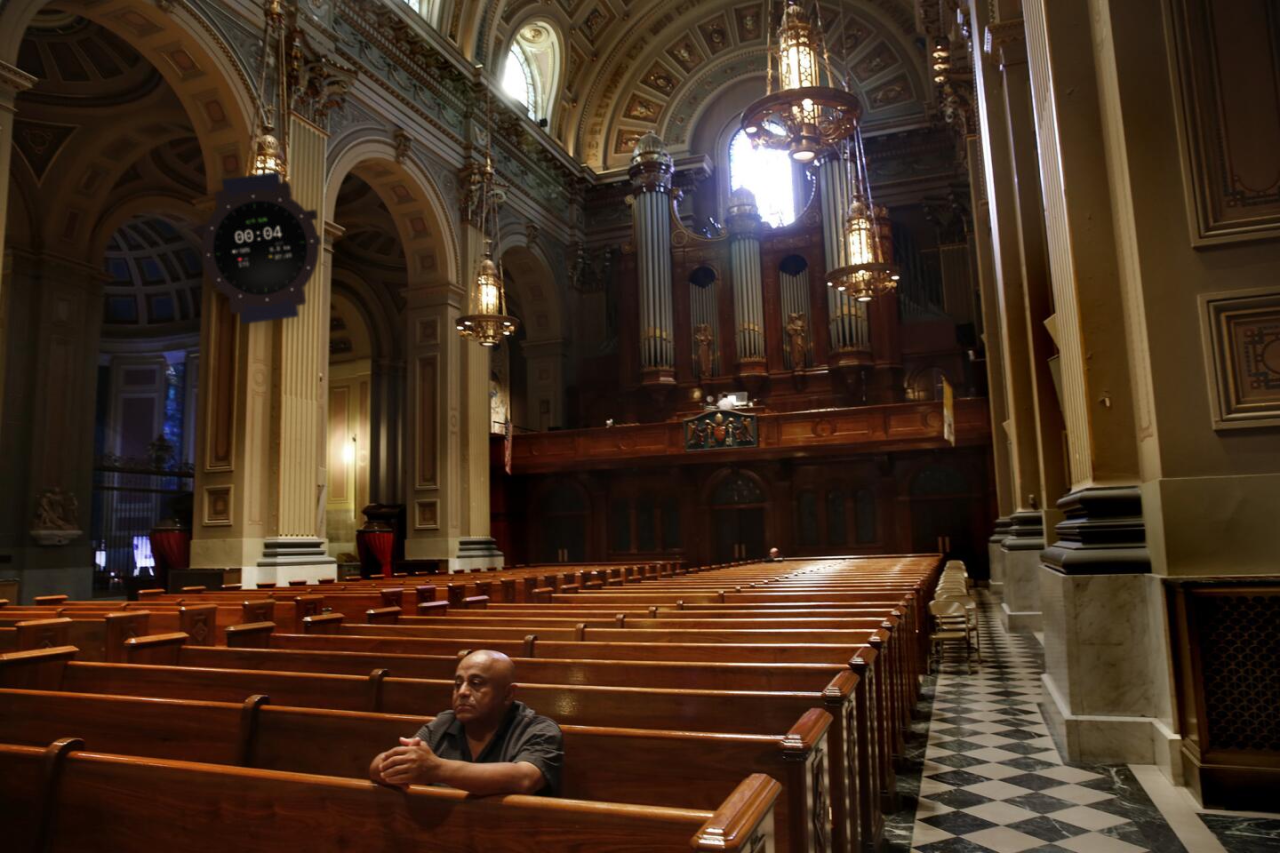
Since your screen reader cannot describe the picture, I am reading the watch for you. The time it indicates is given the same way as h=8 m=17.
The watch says h=0 m=4
